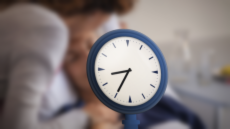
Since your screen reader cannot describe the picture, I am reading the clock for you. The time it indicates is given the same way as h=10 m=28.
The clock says h=8 m=35
